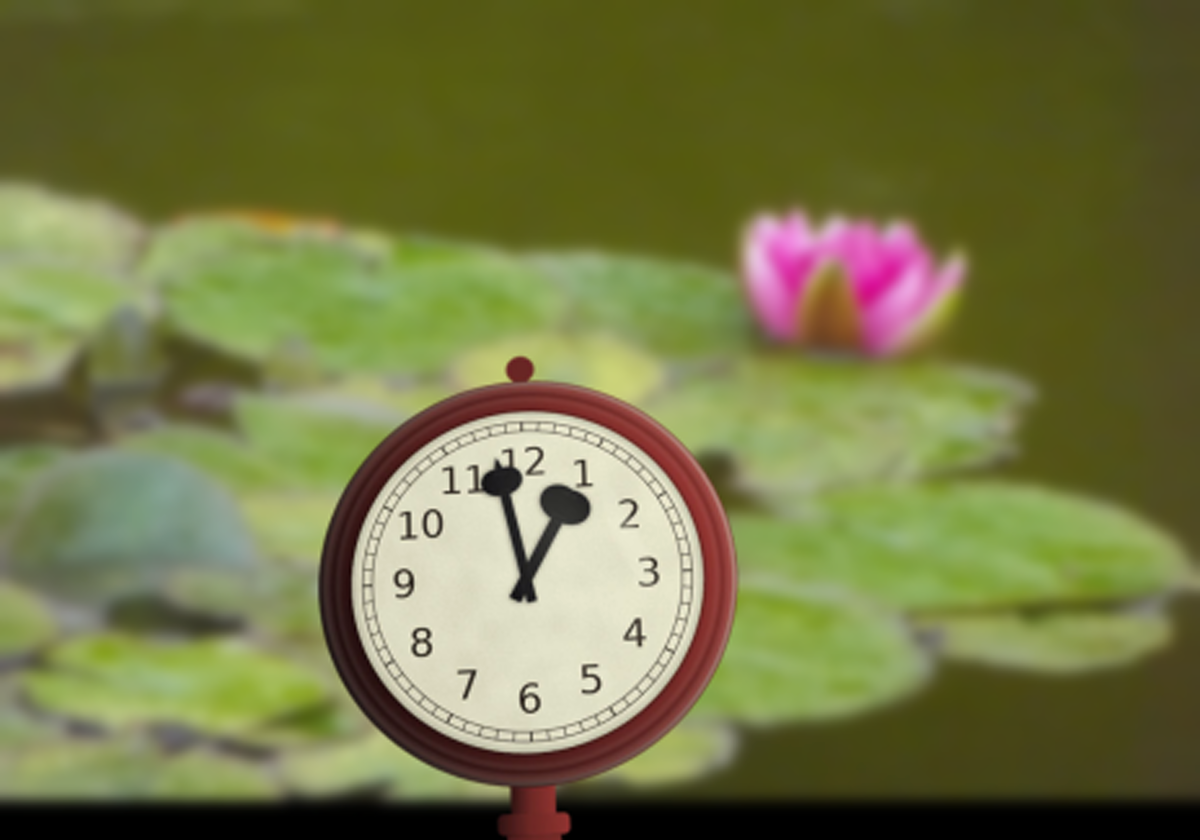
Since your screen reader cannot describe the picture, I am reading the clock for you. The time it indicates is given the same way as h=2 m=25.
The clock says h=12 m=58
